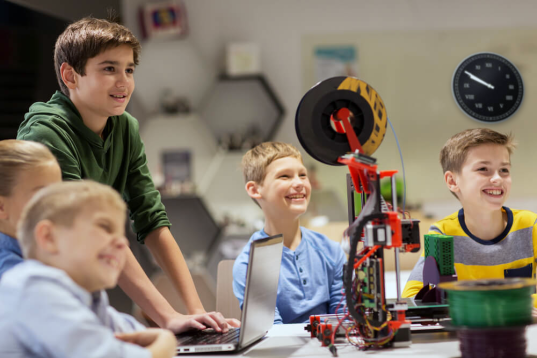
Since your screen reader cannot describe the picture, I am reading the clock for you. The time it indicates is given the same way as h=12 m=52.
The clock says h=9 m=50
